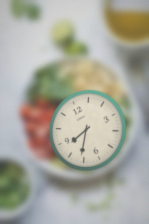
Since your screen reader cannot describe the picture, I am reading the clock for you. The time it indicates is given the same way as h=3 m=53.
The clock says h=8 m=36
